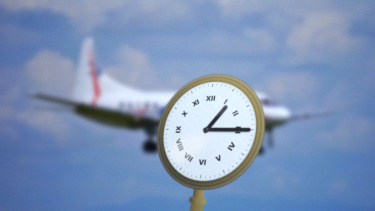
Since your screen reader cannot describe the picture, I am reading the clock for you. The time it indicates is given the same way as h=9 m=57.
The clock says h=1 m=15
